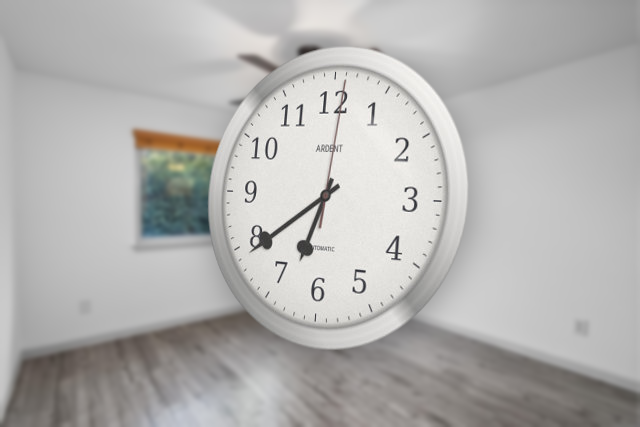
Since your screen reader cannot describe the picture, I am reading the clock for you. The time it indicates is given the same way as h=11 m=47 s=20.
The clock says h=6 m=39 s=1
